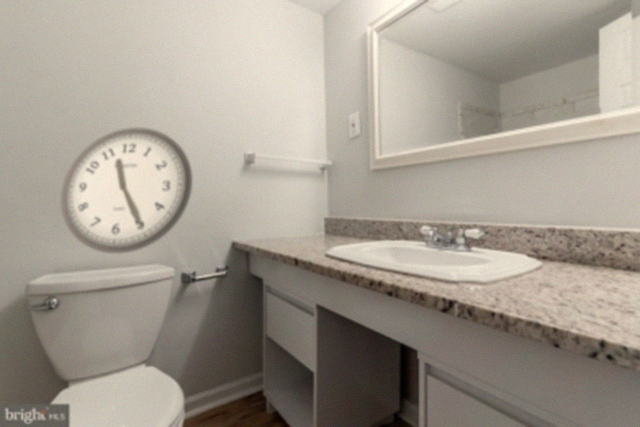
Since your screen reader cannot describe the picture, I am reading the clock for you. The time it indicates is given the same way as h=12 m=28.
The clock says h=11 m=25
